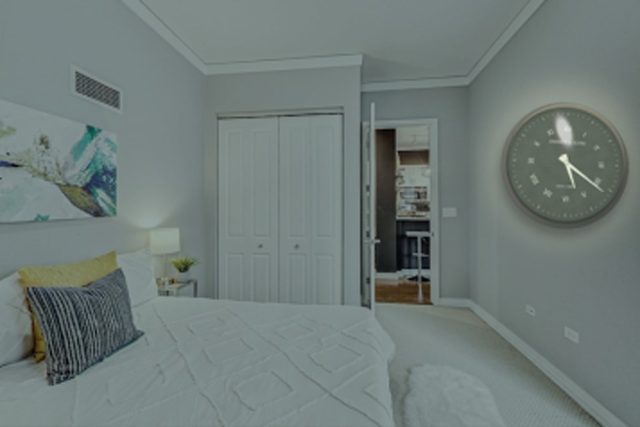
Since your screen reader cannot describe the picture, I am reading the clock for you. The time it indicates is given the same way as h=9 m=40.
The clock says h=5 m=21
